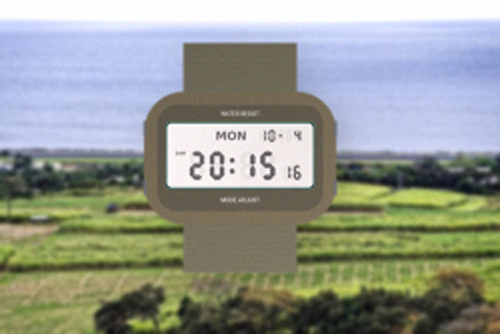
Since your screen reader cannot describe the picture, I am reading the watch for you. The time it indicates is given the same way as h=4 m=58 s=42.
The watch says h=20 m=15 s=16
